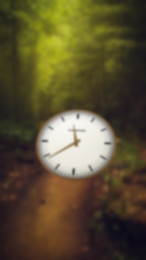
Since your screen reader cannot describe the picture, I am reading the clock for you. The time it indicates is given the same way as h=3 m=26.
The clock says h=11 m=39
